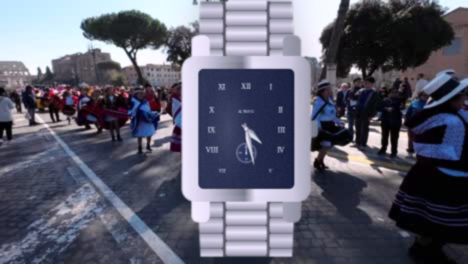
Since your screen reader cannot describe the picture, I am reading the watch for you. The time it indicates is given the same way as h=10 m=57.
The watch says h=4 m=28
